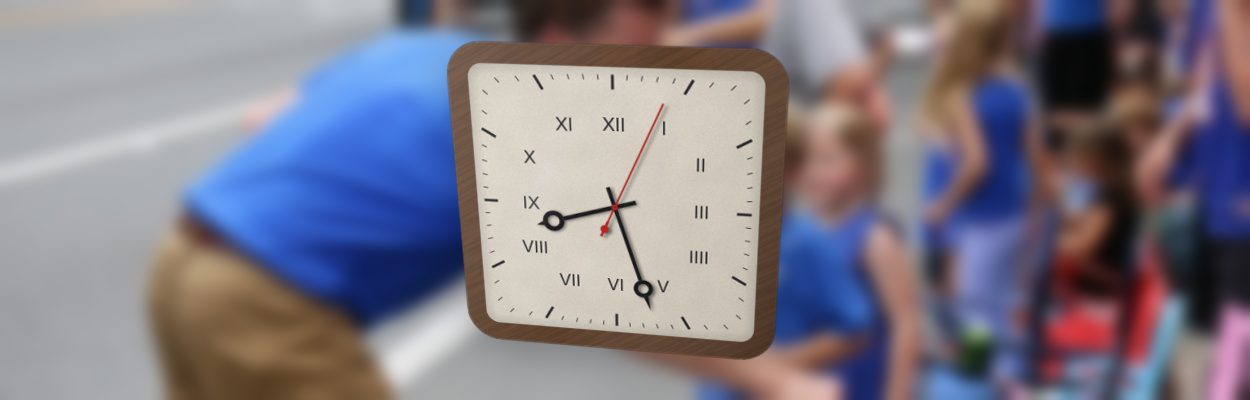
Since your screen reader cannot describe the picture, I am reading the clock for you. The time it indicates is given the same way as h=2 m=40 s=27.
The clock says h=8 m=27 s=4
